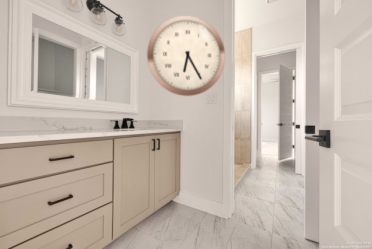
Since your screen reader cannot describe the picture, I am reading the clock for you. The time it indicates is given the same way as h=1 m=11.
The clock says h=6 m=25
